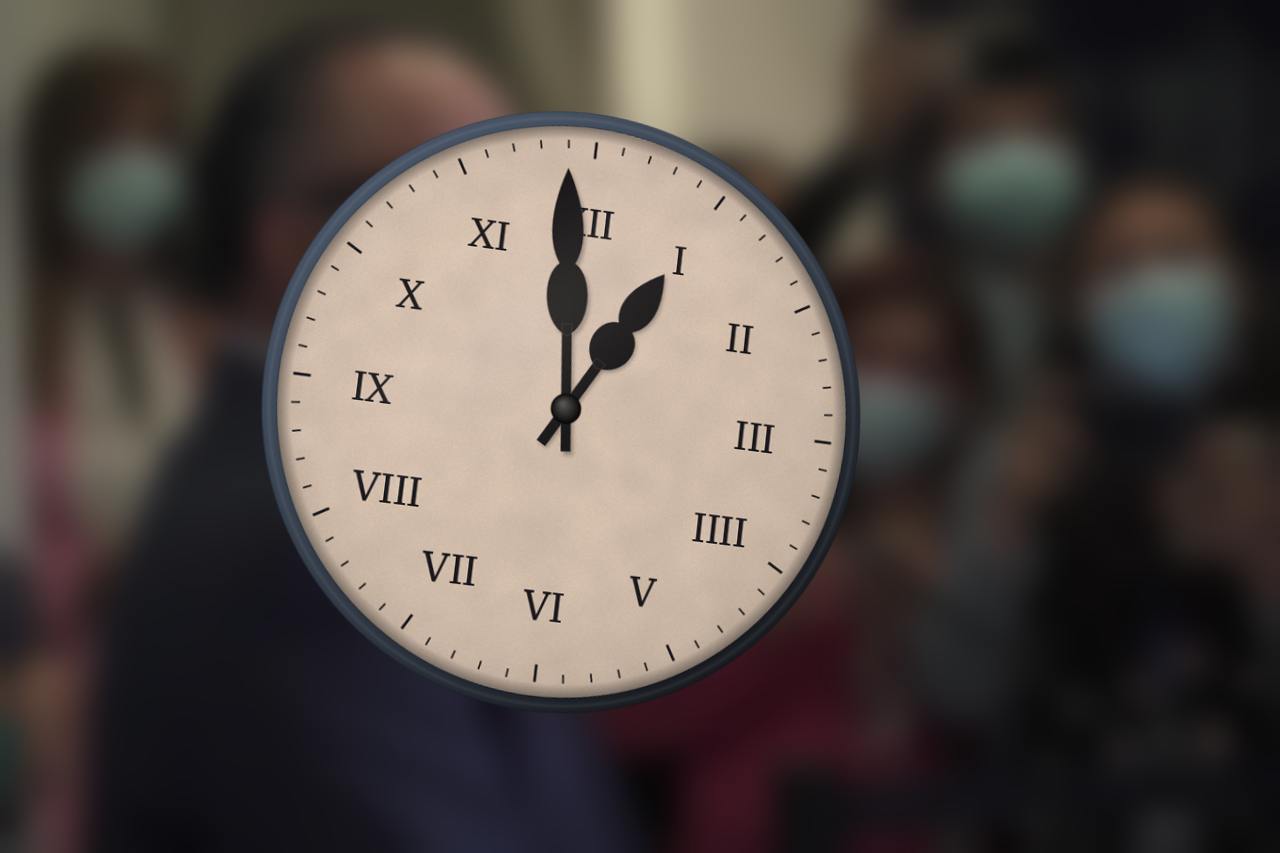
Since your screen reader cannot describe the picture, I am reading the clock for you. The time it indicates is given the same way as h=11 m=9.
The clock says h=12 m=59
